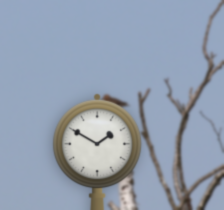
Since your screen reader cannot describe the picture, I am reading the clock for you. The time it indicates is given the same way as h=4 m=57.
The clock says h=1 m=50
